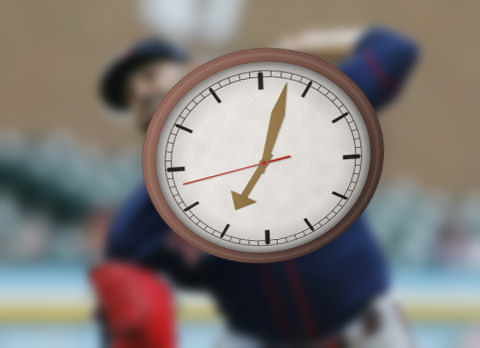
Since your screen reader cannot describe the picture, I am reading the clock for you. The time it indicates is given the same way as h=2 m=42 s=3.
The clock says h=7 m=2 s=43
